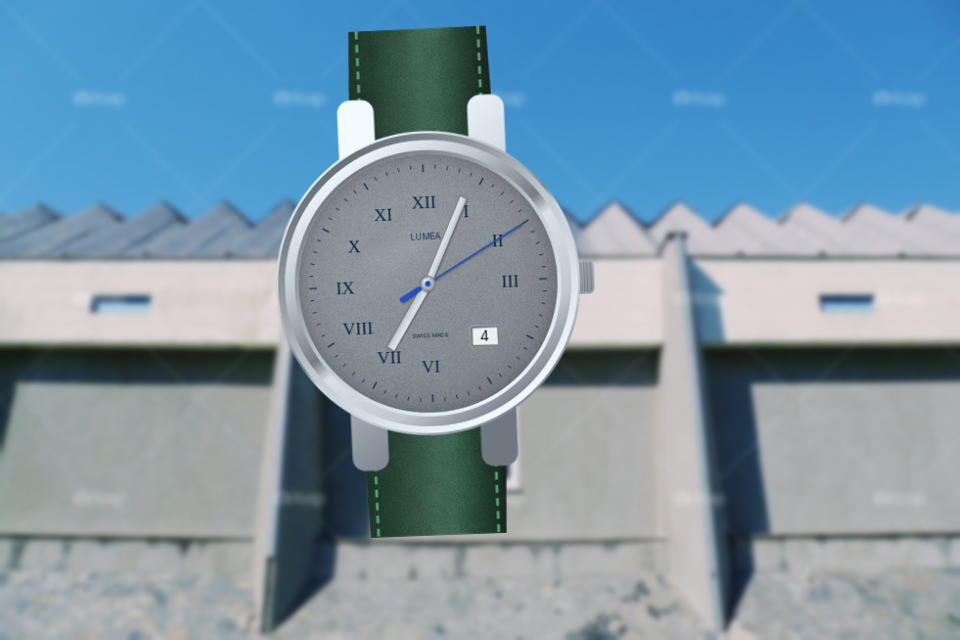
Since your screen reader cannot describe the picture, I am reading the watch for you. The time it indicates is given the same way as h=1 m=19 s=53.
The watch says h=7 m=4 s=10
